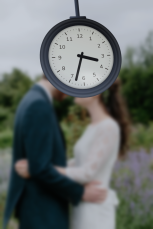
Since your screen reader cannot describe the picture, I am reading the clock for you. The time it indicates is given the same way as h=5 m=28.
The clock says h=3 m=33
